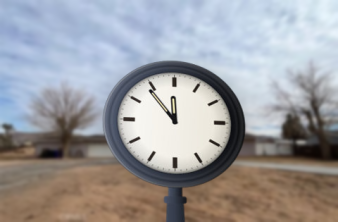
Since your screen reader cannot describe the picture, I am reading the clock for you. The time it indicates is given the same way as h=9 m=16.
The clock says h=11 m=54
